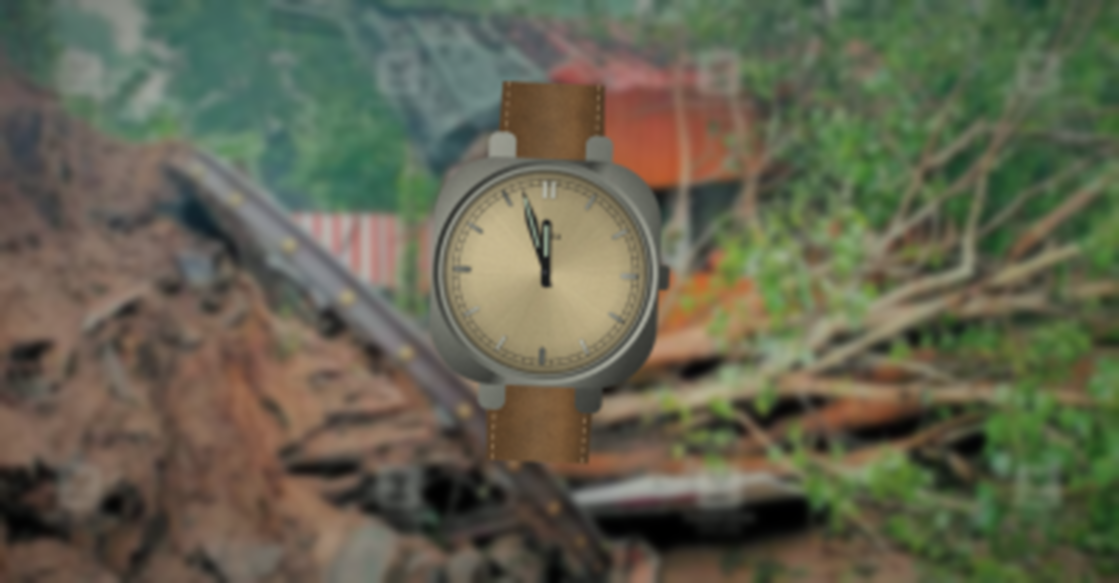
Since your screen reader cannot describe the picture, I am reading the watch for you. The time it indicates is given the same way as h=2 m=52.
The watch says h=11 m=57
